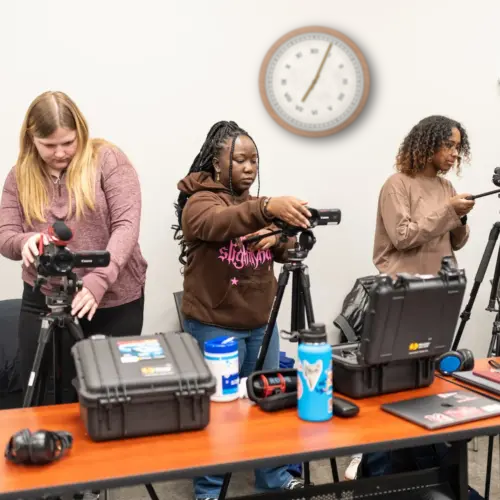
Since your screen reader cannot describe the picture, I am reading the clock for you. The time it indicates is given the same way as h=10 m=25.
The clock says h=7 m=4
